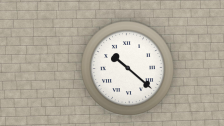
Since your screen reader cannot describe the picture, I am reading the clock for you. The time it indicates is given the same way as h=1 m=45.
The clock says h=10 m=22
